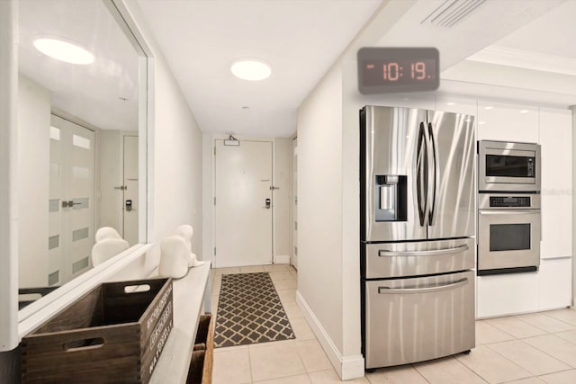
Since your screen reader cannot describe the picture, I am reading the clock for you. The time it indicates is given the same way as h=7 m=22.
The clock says h=10 m=19
